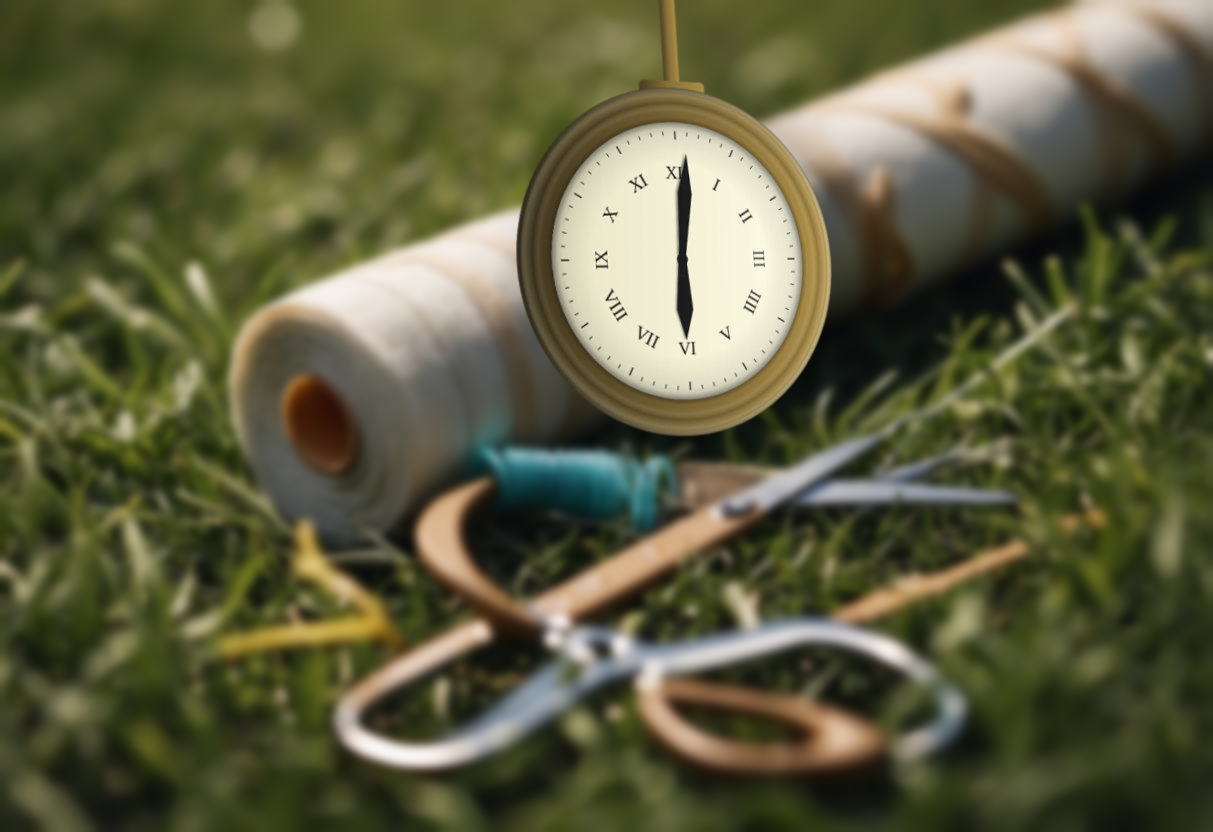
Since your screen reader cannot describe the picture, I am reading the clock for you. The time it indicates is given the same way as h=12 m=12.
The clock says h=6 m=1
